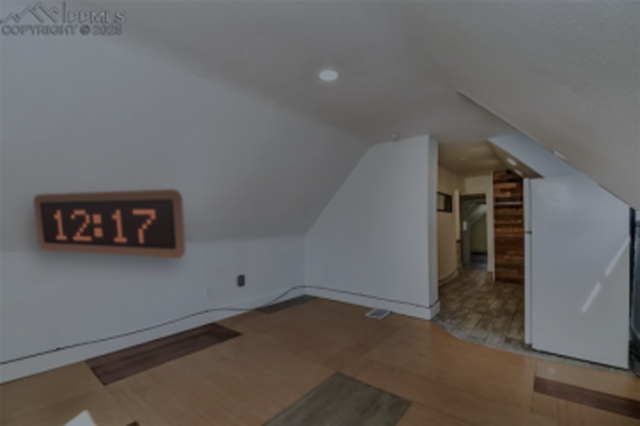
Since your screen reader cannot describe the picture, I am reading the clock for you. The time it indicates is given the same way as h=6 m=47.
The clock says h=12 m=17
